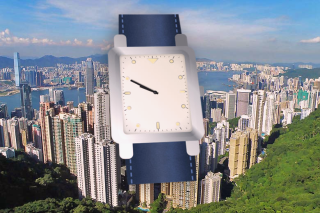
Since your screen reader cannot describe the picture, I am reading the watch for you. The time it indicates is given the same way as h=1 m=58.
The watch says h=9 m=50
